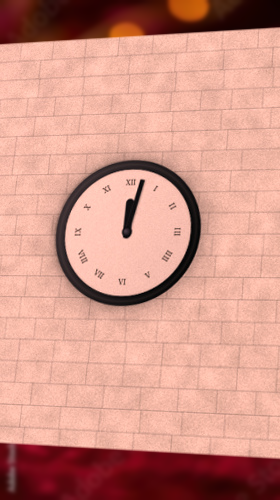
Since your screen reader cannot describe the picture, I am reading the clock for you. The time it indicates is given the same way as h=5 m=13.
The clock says h=12 m=2
